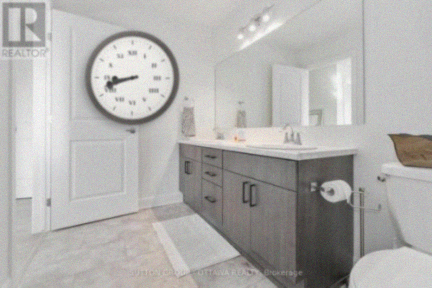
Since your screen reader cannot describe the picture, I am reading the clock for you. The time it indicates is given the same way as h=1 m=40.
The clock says h=8 m=42
